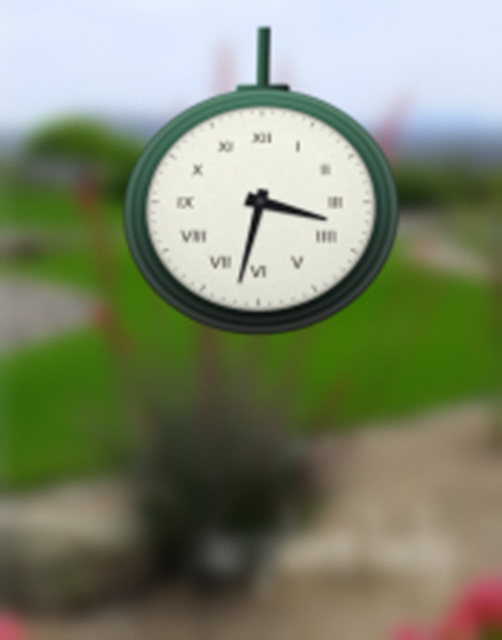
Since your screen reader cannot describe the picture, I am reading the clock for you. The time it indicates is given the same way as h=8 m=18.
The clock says h=3 m=32
